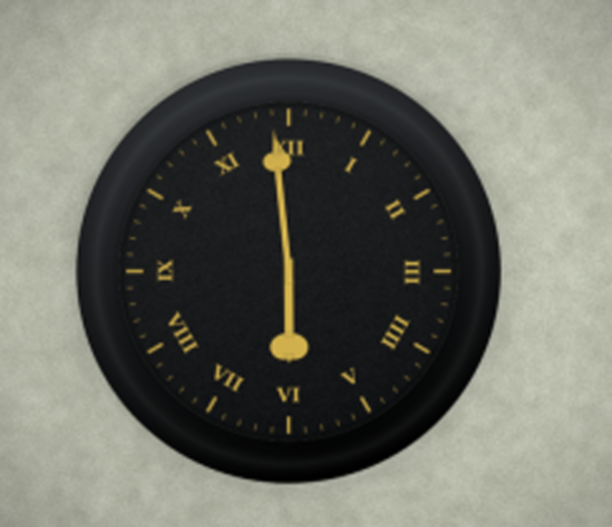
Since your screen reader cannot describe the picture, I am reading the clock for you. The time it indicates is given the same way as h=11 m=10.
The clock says h=5 m=59
